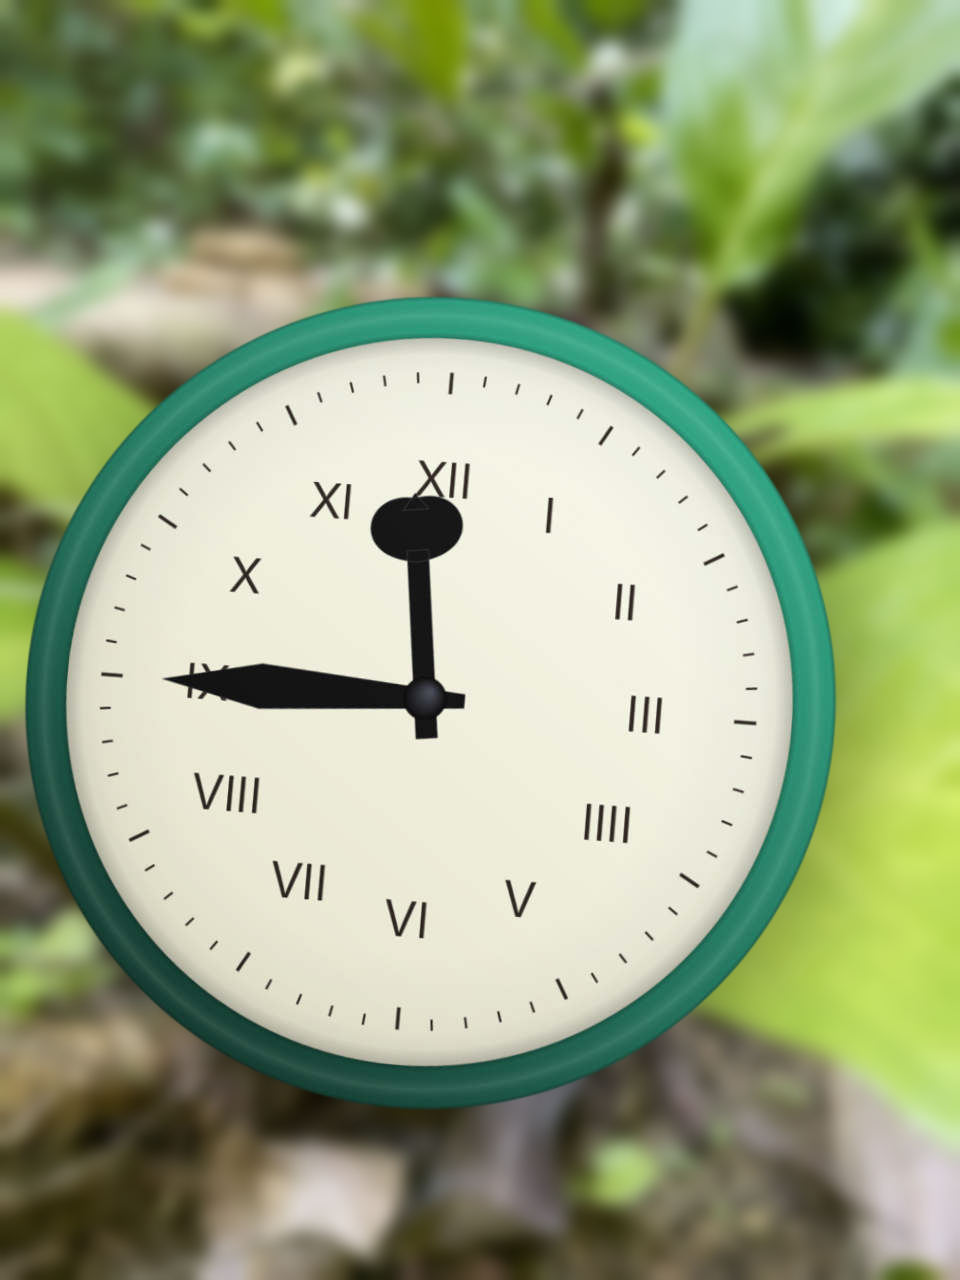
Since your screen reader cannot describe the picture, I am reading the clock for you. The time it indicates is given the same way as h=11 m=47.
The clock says h=11 m=45
